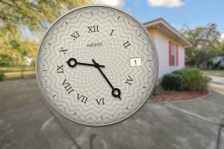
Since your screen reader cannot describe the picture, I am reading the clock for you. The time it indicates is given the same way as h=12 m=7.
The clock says h=9 m=25
